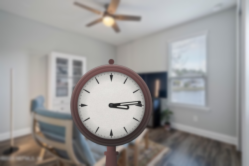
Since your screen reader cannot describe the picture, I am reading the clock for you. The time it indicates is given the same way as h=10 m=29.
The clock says h=3 m=14
